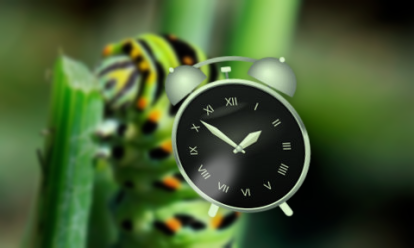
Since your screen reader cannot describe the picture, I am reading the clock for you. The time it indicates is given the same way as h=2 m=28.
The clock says h=1 m=52
